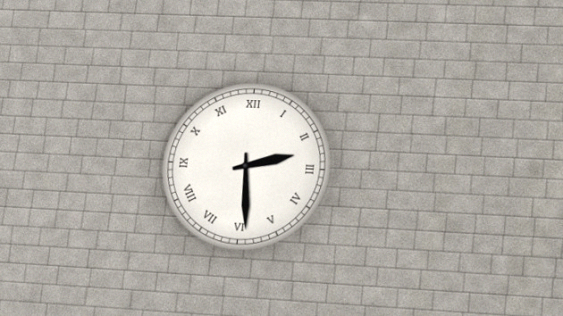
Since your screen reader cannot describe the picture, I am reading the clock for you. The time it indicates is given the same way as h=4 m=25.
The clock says h=2 m=29
